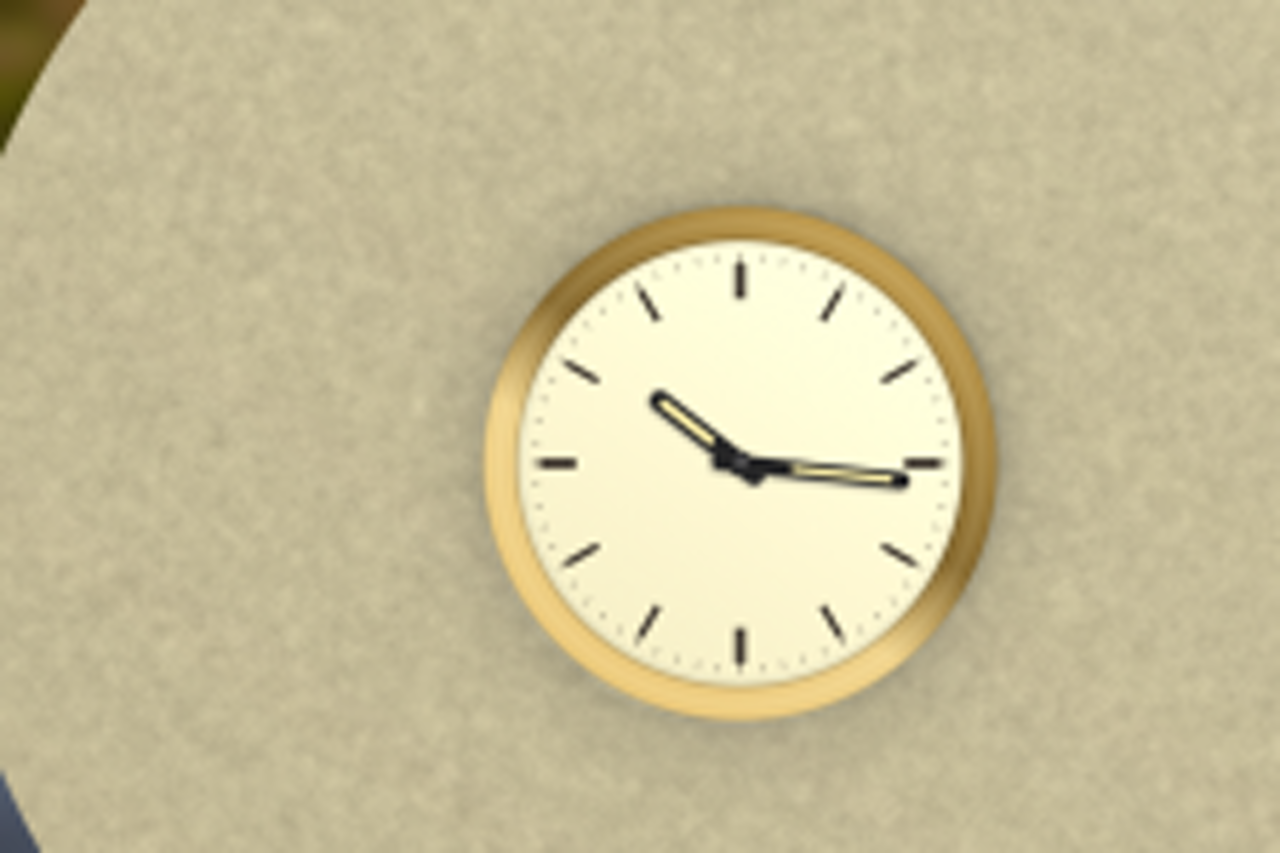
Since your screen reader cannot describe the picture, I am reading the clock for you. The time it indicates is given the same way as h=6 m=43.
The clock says h=10 m=16
